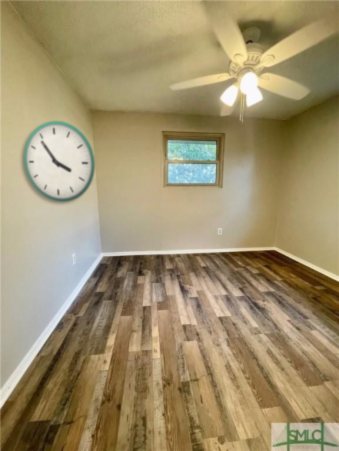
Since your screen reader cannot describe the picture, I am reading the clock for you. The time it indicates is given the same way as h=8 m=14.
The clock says h=3 m=54
